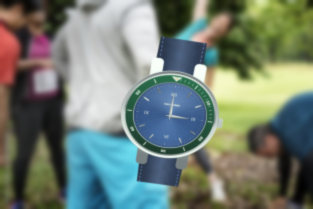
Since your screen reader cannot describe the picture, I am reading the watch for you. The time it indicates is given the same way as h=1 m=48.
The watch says h=3 m=0
